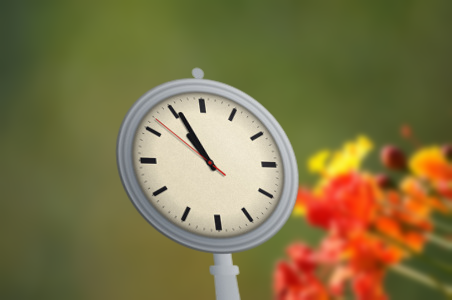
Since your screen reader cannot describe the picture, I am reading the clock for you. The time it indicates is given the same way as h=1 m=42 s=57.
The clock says h=10 m=55 s=52
